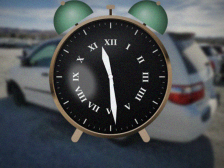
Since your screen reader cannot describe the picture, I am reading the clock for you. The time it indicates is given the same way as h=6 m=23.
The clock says h=11 m=29
